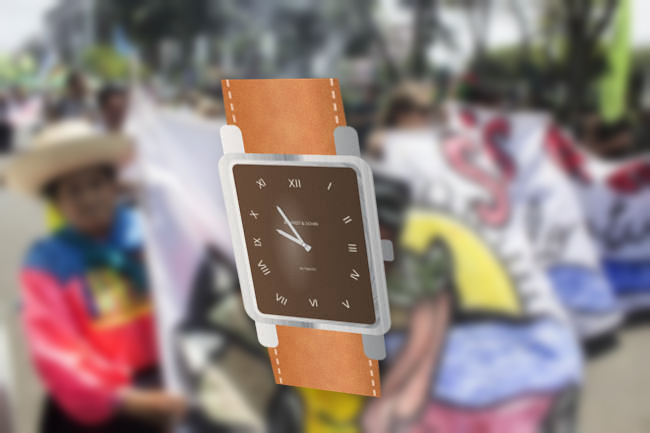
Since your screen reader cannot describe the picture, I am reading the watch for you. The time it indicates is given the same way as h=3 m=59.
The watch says h=9 m=55
